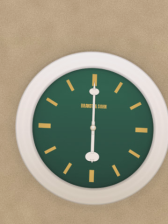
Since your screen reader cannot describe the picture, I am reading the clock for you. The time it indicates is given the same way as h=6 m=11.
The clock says h=6 m=0
